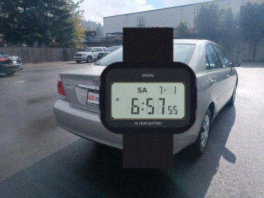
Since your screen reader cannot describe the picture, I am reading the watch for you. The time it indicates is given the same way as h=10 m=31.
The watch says h=6 m=57
